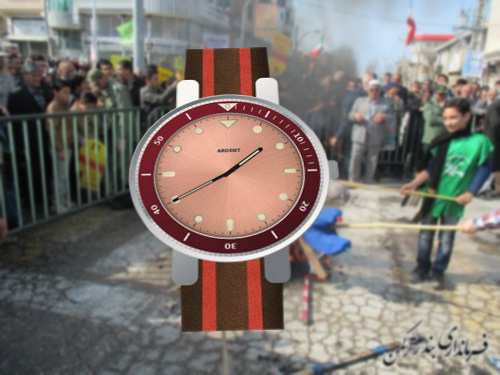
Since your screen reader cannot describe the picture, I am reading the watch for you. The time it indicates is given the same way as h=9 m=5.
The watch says h=1 m=40
